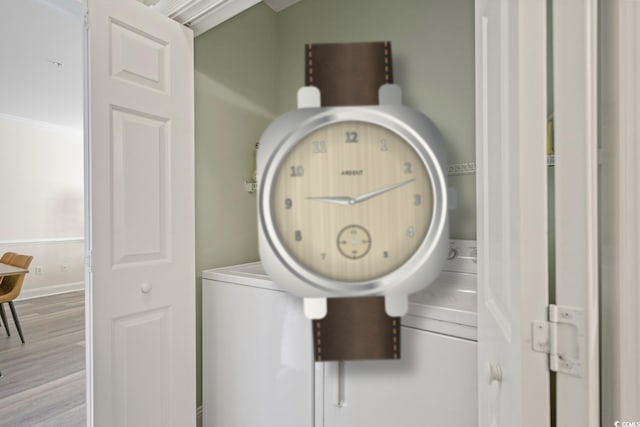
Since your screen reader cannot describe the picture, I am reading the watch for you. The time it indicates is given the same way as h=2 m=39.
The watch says h=9 m=12
